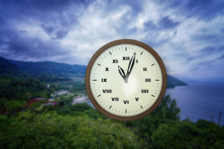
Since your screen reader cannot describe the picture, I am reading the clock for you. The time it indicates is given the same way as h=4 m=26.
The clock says h=11 m=3
